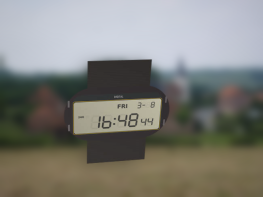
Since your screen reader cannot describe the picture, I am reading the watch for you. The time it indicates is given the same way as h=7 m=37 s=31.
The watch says h=16 m=48 s=44
